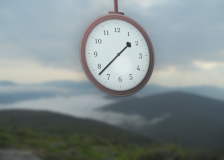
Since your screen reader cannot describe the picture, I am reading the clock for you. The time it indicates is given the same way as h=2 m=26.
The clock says h=1 m=38
